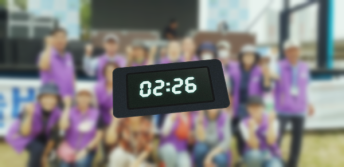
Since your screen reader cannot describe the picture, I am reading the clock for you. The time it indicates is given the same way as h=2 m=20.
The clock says h=2 m=26
